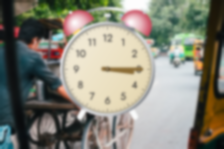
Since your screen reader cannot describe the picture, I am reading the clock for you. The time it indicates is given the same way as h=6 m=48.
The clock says h=3 m=15
